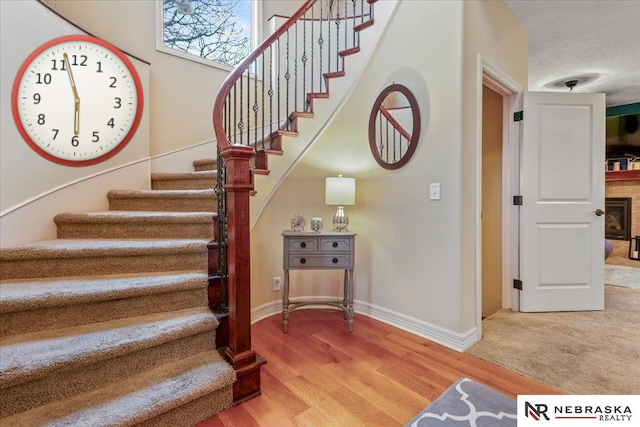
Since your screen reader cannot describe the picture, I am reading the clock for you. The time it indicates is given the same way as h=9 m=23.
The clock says h=5 m=57
